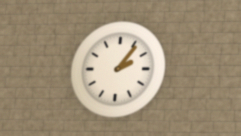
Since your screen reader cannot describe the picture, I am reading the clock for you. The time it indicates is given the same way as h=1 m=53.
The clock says h=2 m=6
